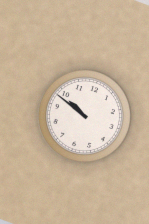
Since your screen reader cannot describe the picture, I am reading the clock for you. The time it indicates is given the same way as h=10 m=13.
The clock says h=9 m=48
